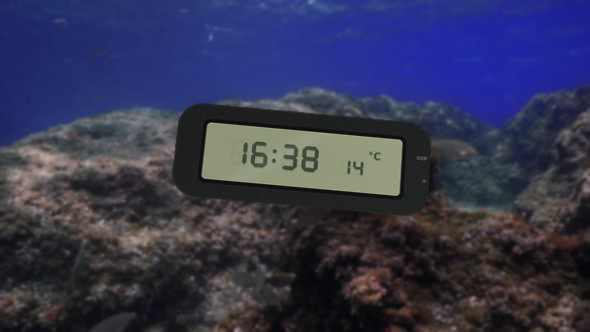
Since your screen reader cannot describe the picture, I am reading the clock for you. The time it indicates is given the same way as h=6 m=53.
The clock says h=16 m=38
